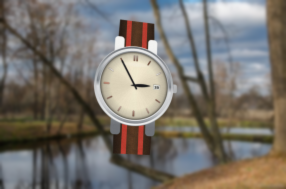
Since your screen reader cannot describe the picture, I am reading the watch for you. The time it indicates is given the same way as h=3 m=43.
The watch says h=2 m=55
